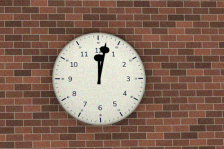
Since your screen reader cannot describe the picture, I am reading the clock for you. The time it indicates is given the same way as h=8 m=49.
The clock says h=12 m=2
